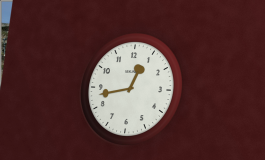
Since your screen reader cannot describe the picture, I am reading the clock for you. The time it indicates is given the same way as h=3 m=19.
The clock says h=12 m=43
